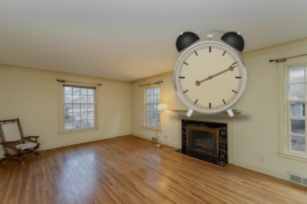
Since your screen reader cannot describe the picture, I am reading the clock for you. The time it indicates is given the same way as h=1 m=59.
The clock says h=8 m=11
